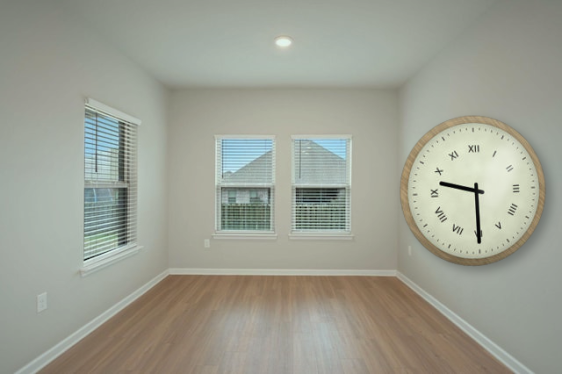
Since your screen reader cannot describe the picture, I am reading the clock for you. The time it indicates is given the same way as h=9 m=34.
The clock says h=9 m=30
